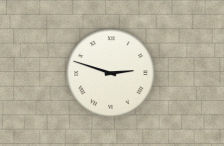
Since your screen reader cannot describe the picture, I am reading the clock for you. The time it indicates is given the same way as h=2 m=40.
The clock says h=2 m=48
